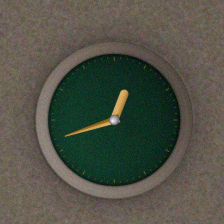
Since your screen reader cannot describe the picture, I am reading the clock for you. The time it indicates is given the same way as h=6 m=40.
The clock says h=12 m=42
